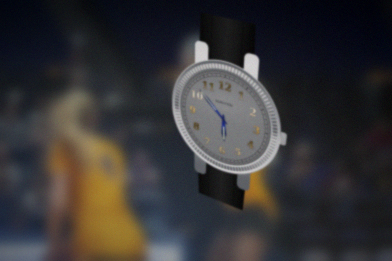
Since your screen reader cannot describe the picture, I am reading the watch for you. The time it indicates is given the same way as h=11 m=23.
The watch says h=5 m=52
